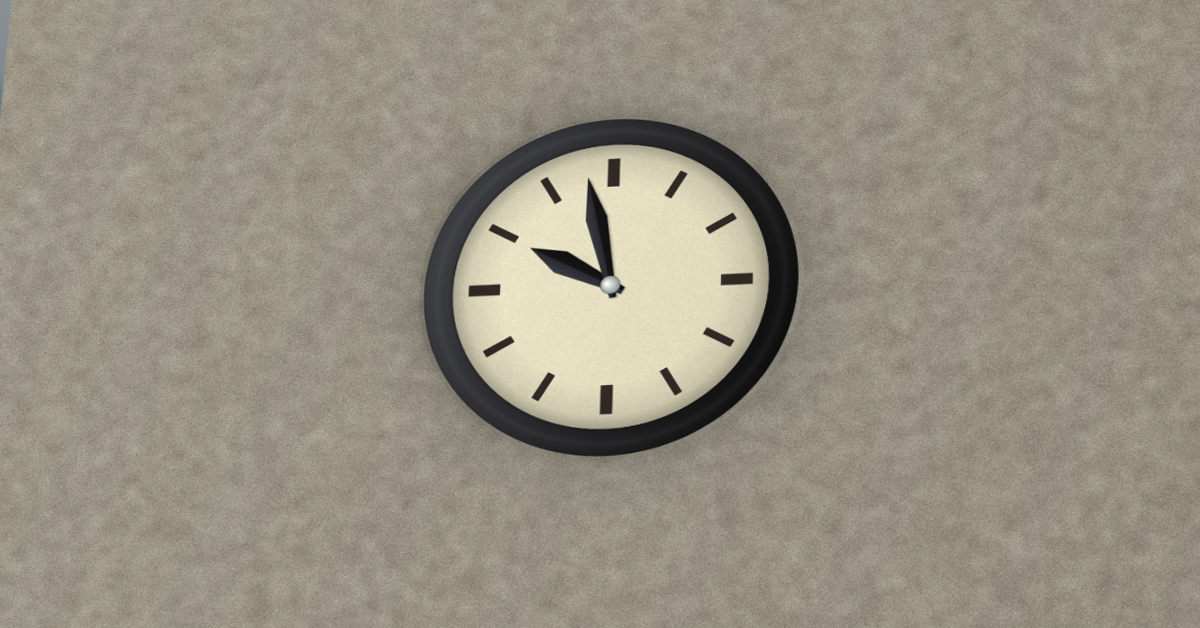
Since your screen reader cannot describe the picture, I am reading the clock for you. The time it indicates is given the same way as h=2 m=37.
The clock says h=9 m=58
